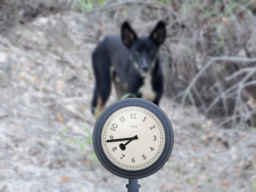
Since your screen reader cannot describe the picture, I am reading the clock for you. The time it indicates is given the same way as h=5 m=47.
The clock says h=7 m=44
